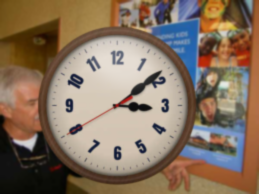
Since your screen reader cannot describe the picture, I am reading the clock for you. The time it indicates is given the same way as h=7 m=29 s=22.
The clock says h=3 m=8 s=40
